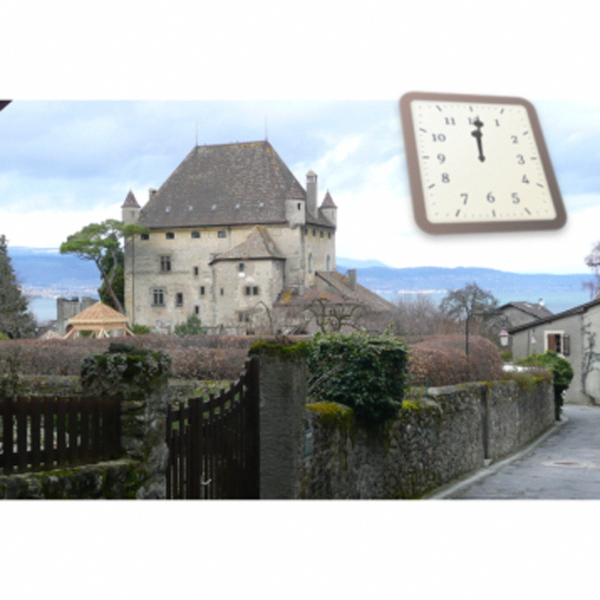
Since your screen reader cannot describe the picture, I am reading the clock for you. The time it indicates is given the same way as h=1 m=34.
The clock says h=12 m=1
